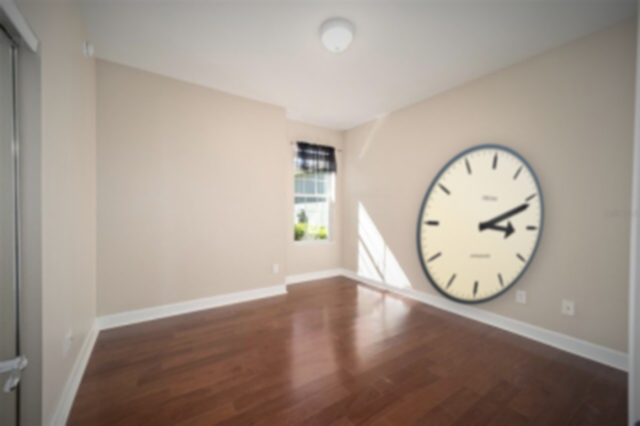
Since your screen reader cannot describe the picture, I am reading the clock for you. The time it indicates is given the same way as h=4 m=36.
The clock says h=3 m=11
